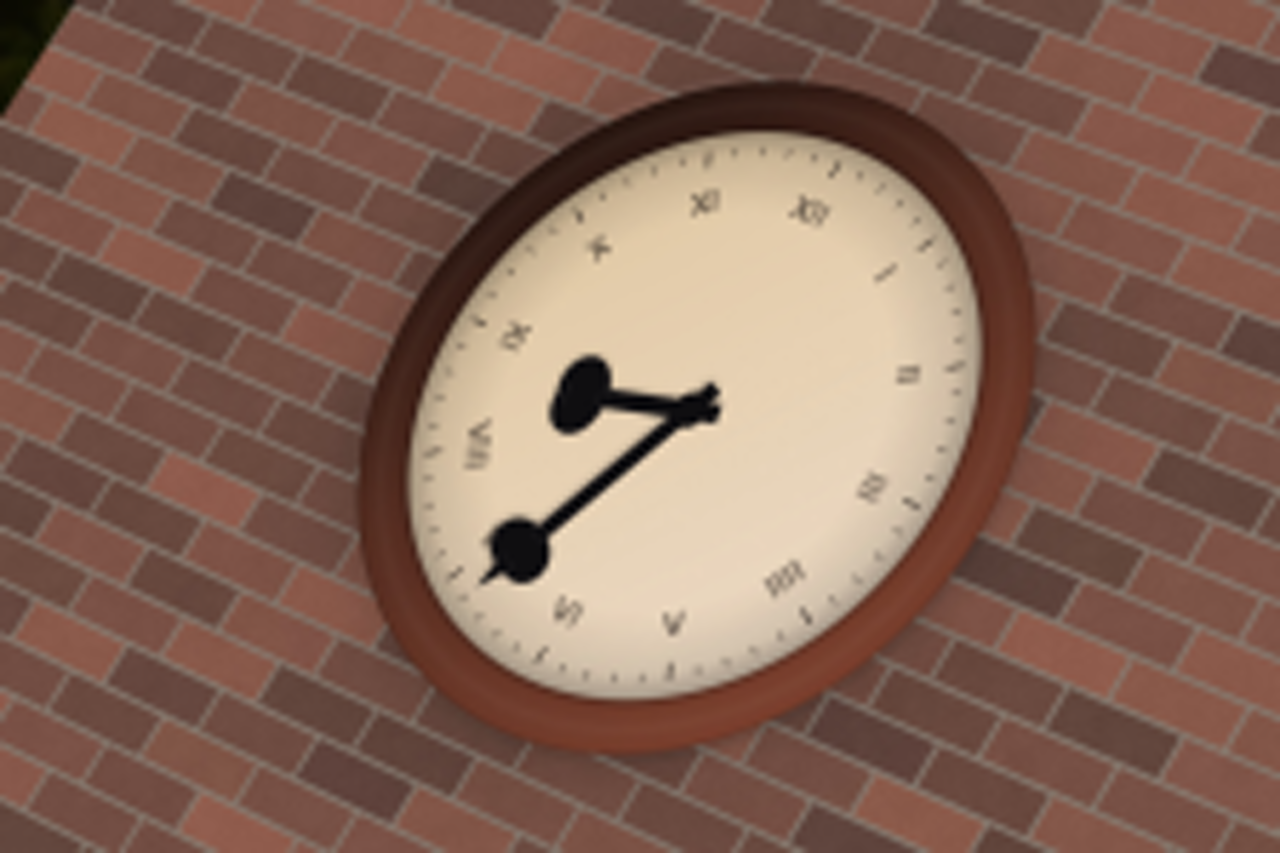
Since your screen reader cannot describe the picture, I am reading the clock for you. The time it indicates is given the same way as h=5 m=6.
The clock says h=8 m=34
